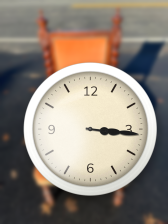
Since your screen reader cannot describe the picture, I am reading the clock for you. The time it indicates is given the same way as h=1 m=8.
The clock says h=3 m=16
